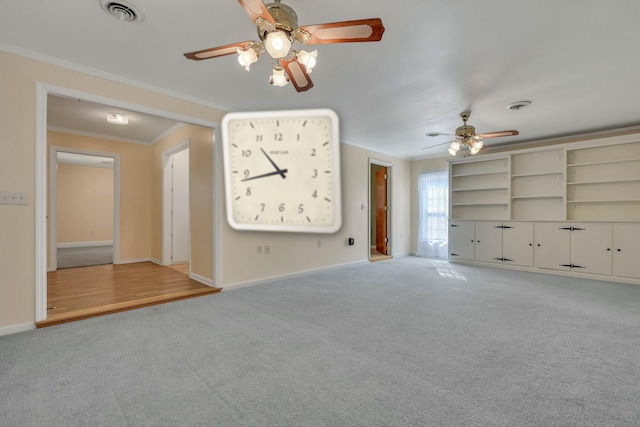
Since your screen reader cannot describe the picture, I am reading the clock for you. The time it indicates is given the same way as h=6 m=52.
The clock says h=10 m=43
